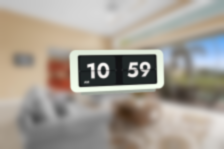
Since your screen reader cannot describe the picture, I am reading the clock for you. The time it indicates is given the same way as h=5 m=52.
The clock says h=10 m=59
